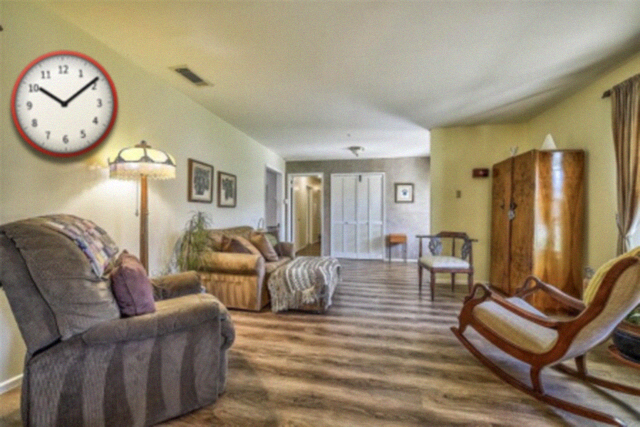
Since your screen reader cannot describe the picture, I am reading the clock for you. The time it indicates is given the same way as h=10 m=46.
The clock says h=10 m=9
